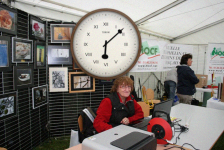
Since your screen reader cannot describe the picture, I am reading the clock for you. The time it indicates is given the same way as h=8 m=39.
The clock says h=6 m=8
